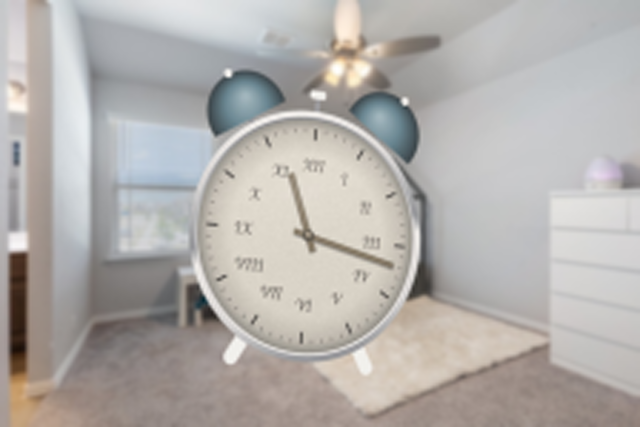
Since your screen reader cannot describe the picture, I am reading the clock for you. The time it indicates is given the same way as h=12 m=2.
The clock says h=11 m=17
